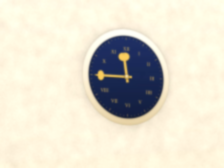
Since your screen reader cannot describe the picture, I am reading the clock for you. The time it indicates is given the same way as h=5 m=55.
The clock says h=11 m=45
